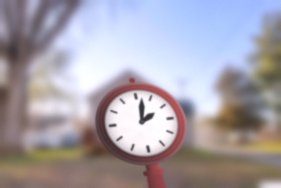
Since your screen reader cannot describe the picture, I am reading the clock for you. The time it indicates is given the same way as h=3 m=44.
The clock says h=2 m=2
